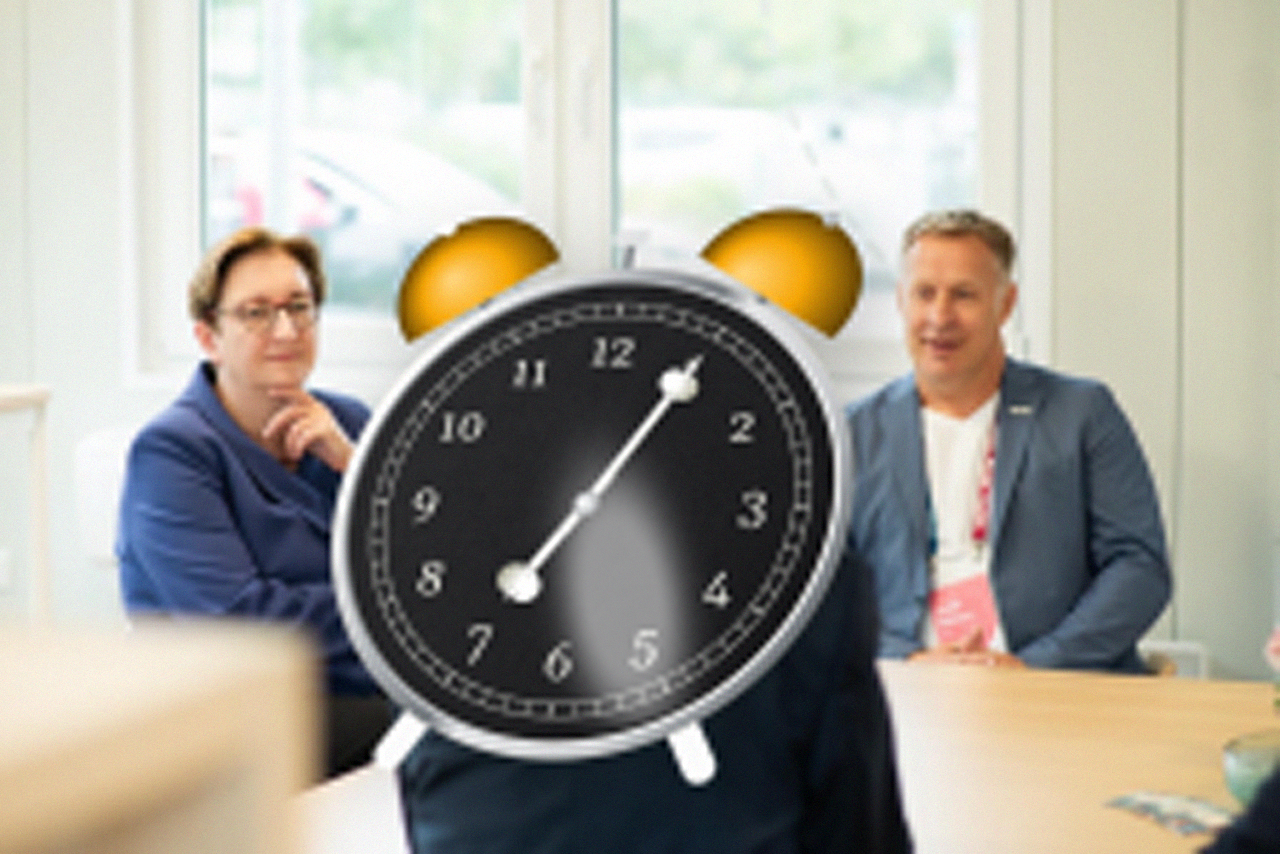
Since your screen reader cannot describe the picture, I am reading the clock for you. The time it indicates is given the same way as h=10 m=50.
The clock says h=7 m=5
